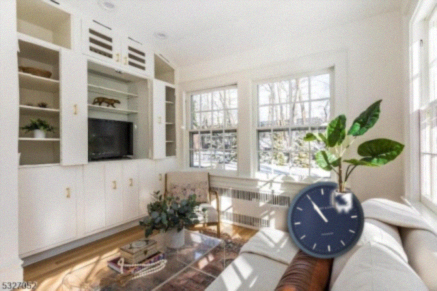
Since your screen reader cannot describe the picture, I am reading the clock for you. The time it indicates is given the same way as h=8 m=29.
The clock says h=10 m=55
